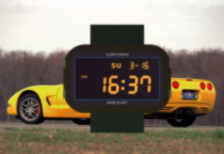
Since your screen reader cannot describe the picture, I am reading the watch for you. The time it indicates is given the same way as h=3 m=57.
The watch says h=16 m=37
